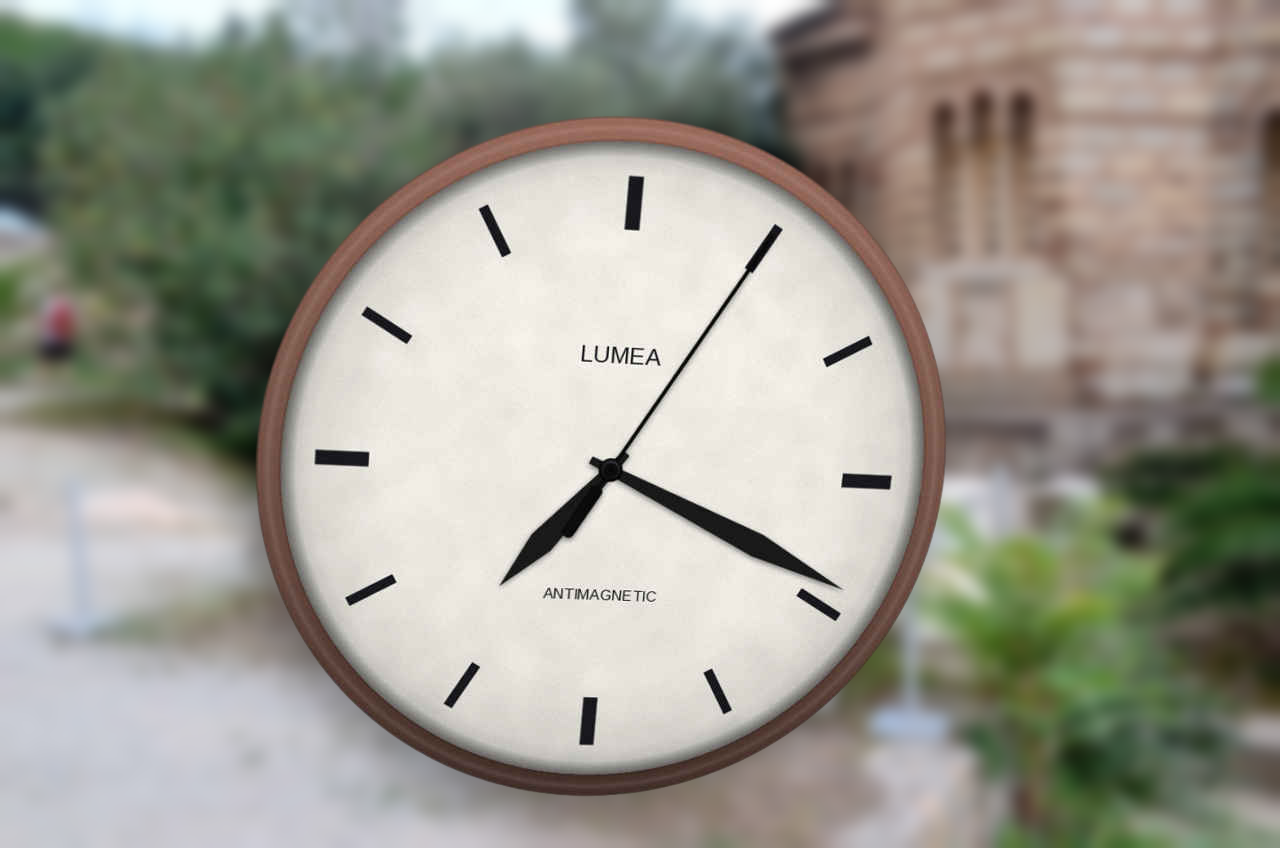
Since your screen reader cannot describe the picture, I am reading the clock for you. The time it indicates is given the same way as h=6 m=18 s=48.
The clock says h=7 m=19 s=5
